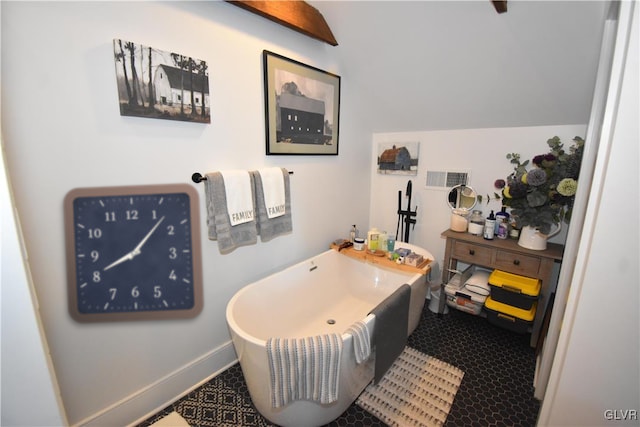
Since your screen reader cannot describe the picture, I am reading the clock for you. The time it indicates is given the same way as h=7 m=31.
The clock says h=8 m=7
